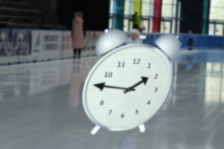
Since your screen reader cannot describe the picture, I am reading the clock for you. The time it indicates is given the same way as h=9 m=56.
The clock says h=1 m=46
